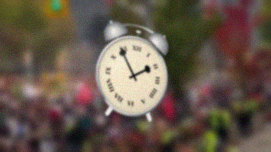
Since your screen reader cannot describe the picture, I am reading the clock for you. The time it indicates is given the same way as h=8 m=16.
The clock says h=1 m=54
